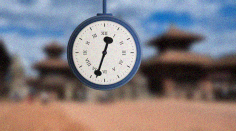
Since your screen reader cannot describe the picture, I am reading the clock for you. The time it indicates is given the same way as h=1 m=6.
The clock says h=12 m=33
